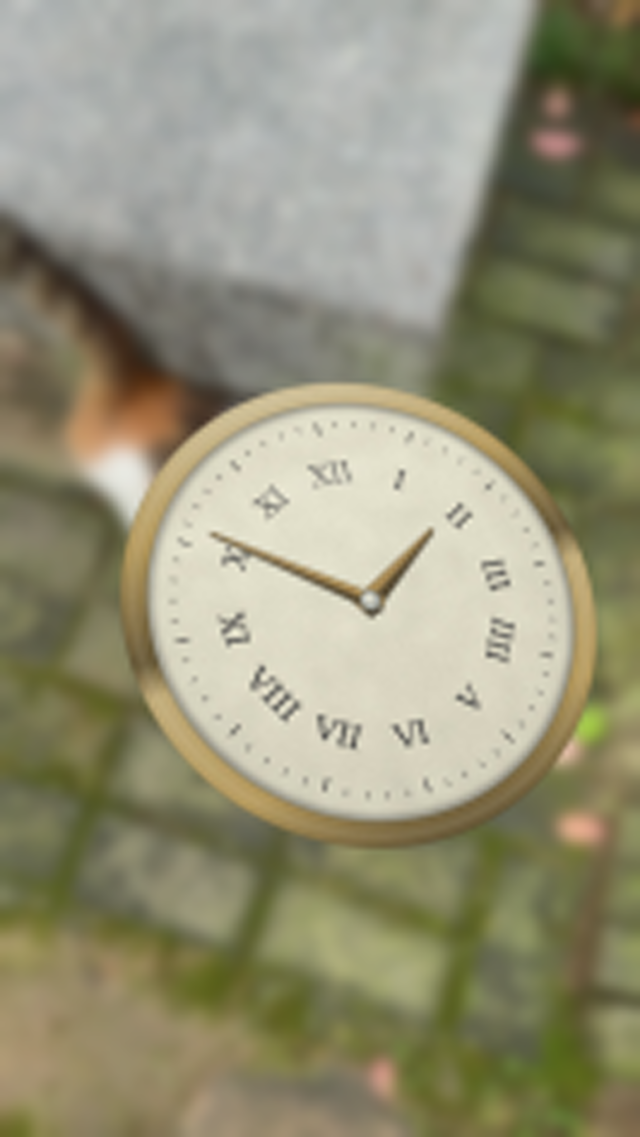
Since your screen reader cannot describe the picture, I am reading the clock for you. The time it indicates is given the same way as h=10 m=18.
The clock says h=1 m=51
